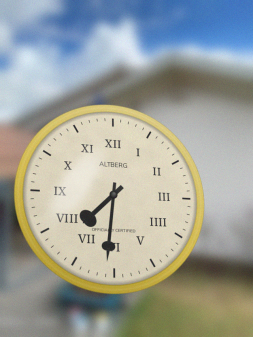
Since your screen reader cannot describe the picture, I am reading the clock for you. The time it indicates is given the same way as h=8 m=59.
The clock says h=7 m=31
